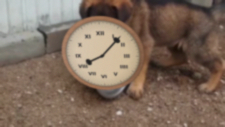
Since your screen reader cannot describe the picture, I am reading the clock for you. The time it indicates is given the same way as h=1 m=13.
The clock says h=8 m=7
